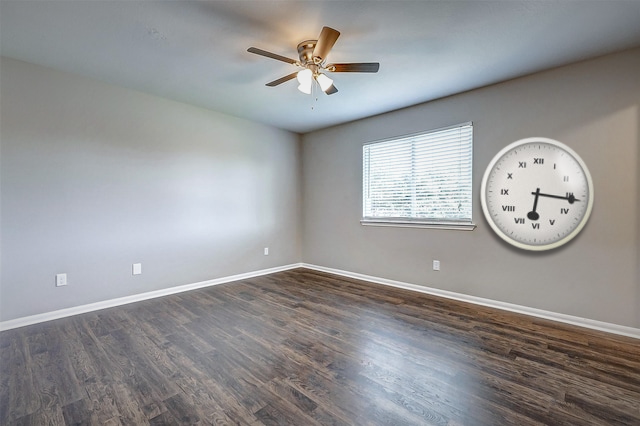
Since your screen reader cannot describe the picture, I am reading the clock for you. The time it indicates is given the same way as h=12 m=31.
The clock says h=6 m=16
